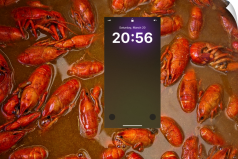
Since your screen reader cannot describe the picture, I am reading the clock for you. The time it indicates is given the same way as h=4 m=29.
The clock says h=20 m=56
